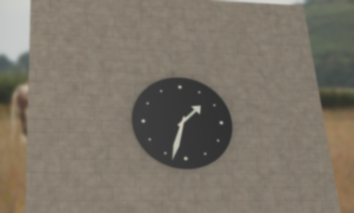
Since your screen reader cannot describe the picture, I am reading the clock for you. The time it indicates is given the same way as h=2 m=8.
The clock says h=1 m=33
